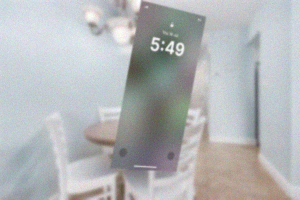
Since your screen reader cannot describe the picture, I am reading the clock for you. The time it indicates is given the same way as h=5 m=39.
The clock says h=5 m=49
